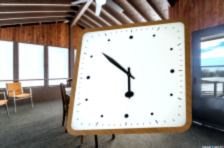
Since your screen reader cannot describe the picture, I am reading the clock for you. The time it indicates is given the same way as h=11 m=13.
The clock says h=5 m=52
